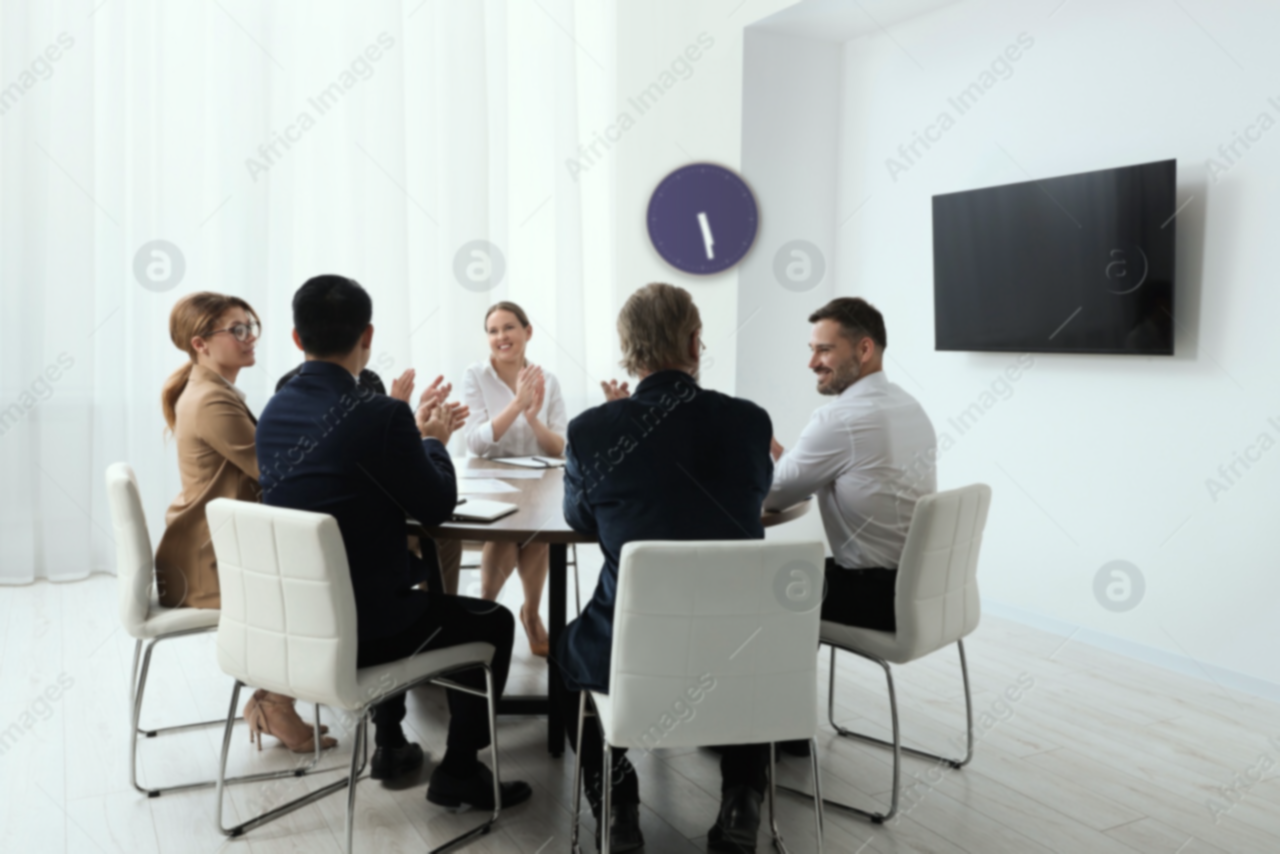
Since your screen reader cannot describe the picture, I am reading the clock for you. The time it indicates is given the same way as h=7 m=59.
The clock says h=5 m=28
